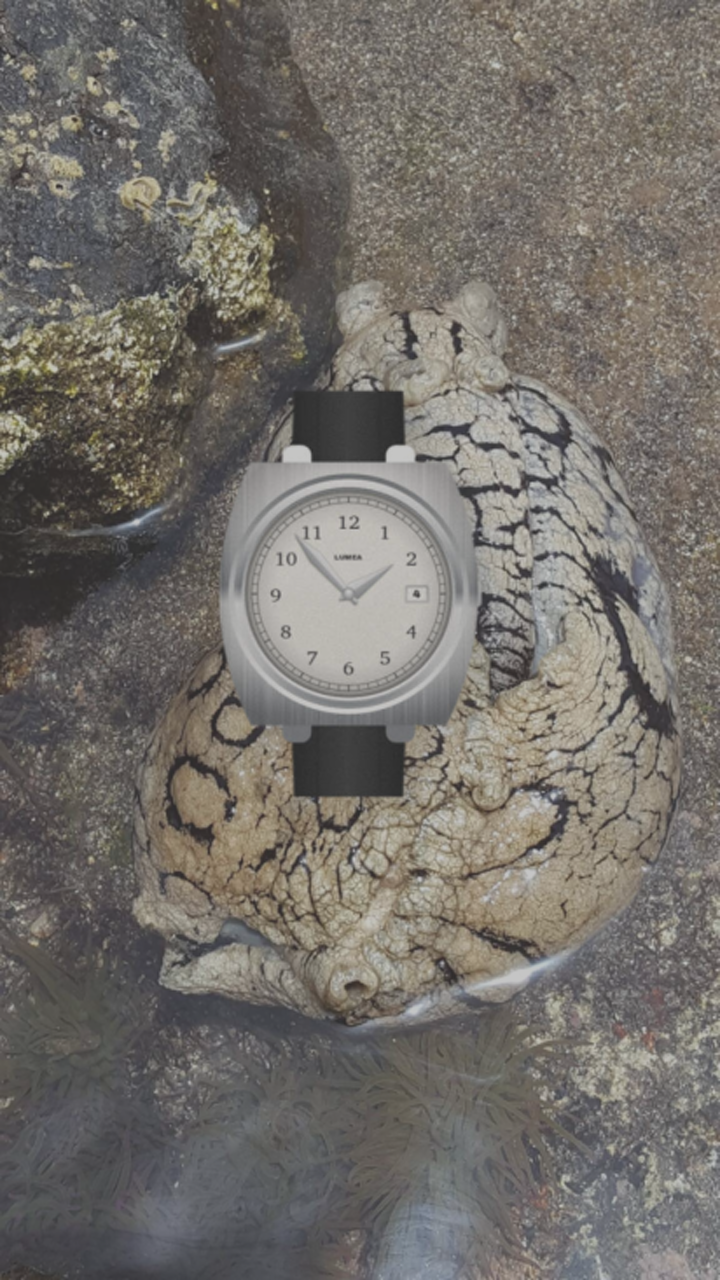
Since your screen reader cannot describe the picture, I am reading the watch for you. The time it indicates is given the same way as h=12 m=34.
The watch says h=1 m=53
